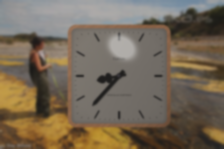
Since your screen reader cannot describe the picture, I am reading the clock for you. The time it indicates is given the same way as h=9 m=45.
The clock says h=8 m=37
